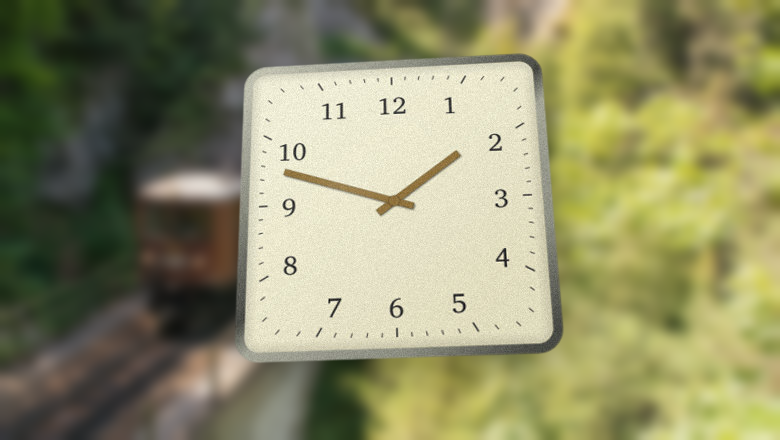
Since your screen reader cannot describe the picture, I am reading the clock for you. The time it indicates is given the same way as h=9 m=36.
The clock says h=1 m=48
